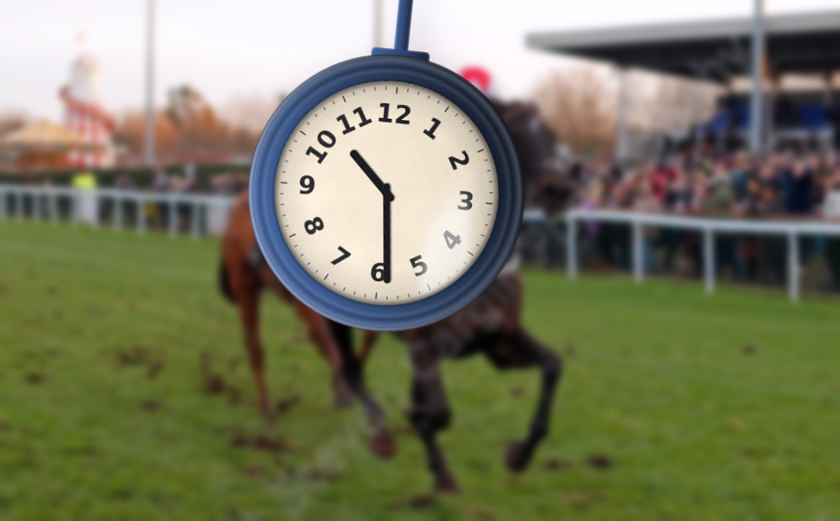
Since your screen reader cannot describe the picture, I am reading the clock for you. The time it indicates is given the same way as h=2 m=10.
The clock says h=10 m=29
